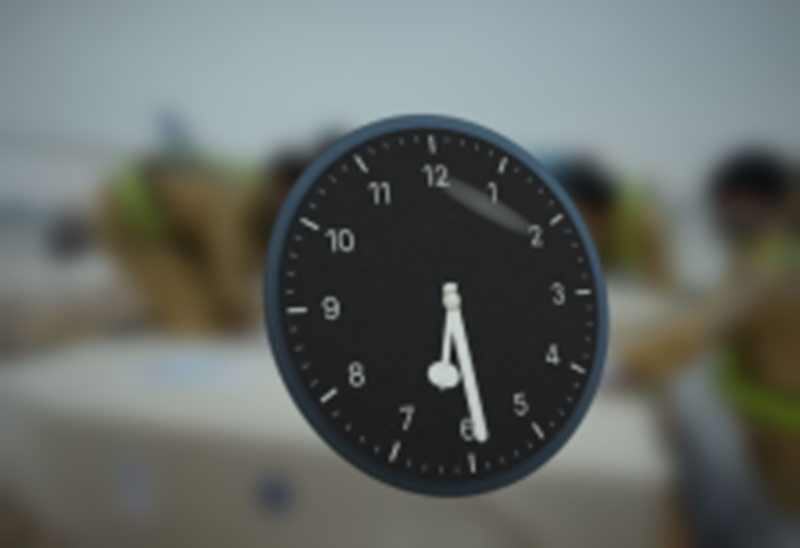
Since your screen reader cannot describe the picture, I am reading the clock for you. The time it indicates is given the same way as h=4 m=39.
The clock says h=6 m=29
